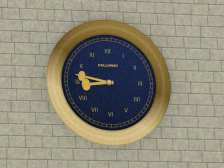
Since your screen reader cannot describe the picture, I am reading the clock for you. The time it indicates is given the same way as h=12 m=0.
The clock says h=8 m=47
